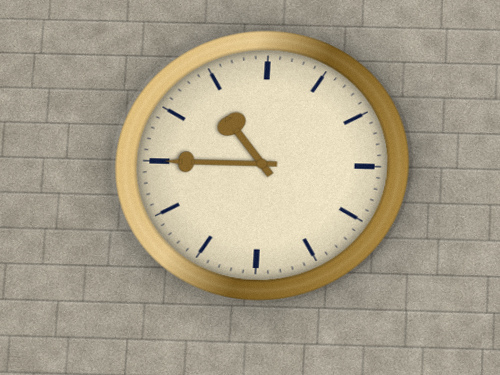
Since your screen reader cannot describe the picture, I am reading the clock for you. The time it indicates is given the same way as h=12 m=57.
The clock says h=10 m=45
